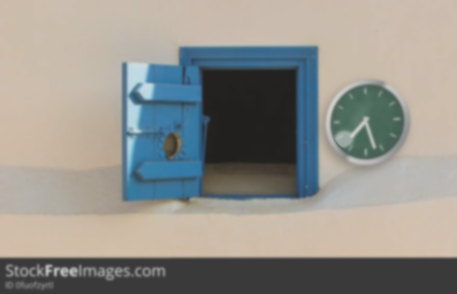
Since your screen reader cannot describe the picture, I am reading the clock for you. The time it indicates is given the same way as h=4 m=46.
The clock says h=7 m=27
